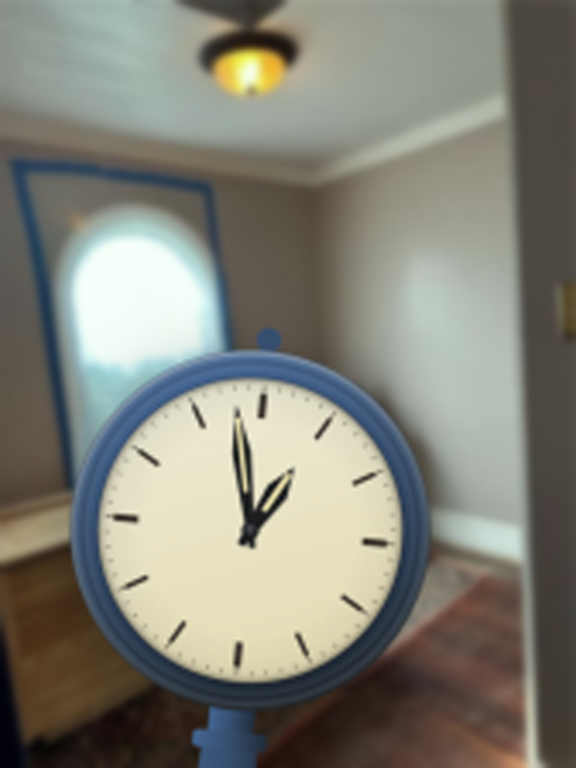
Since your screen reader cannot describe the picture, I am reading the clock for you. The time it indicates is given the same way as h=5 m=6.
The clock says h=12 m=58
